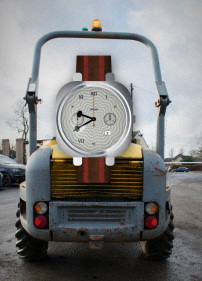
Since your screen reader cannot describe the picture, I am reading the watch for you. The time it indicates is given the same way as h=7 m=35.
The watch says h=9 m=40
